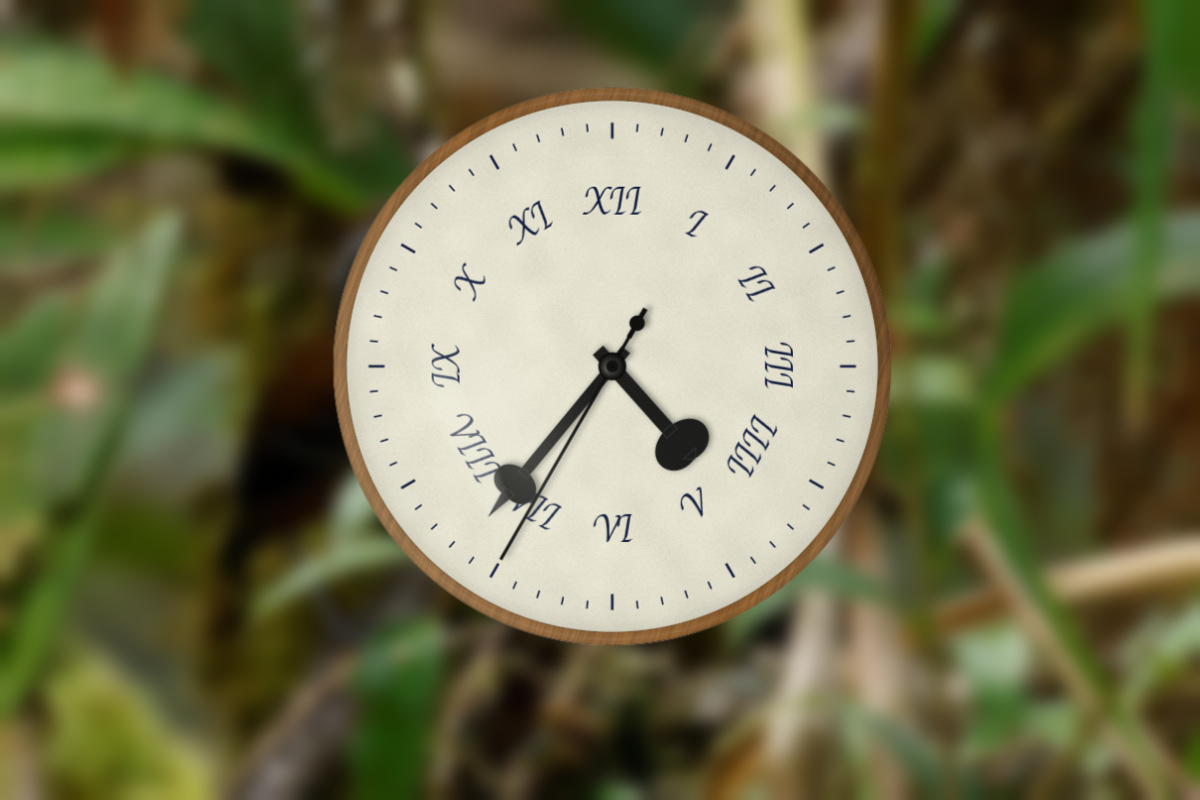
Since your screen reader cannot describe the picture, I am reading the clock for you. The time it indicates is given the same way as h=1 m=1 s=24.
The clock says h=4 m=36 s=35
